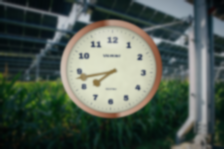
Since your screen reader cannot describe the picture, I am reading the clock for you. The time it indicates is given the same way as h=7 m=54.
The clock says h=7 m=43
